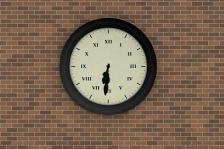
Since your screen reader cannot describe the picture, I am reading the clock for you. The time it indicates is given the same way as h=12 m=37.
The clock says h=6 m=31
